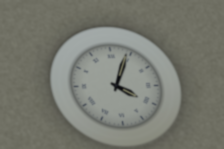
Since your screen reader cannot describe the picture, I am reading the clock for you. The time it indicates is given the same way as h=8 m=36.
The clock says h=4 m=4
